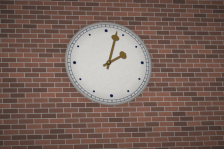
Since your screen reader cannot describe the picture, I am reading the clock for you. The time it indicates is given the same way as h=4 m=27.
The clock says h=2 m=3
